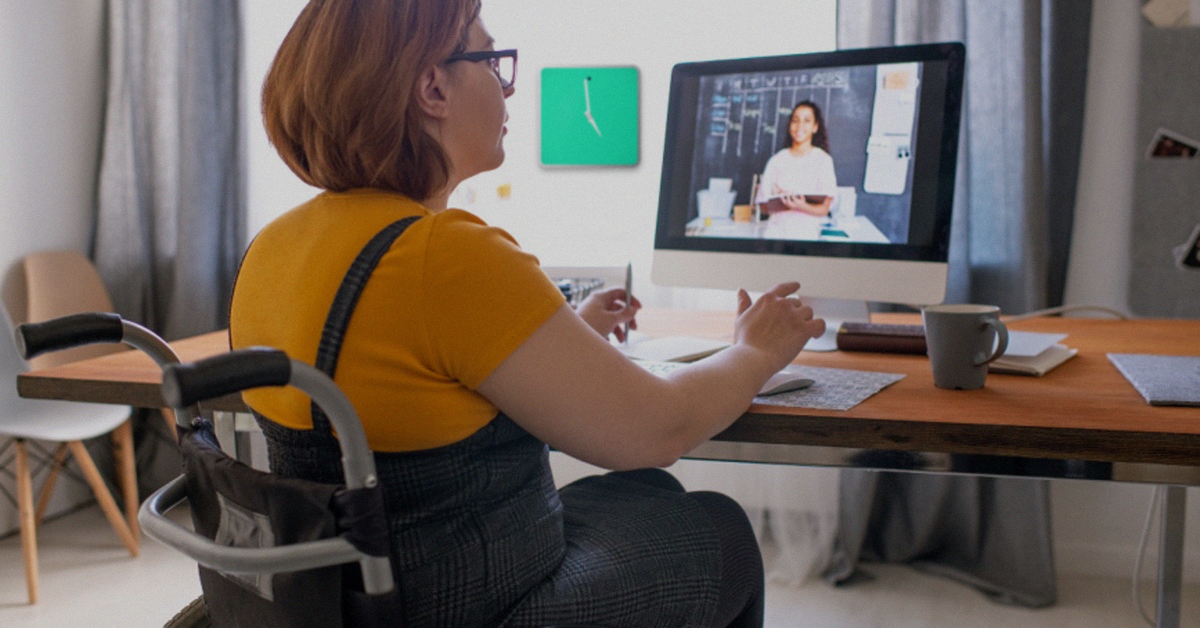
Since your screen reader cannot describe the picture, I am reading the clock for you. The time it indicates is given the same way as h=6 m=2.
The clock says h=4 m=59
